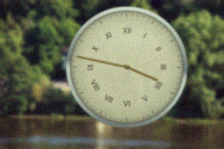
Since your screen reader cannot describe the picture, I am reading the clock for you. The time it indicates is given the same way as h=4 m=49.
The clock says h=3 m=47
